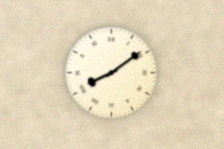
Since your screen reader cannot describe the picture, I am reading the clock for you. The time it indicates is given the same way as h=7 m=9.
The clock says h=8 m=9
